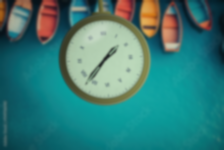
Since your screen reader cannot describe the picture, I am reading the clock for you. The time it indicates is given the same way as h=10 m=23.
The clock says h=1 m=37
